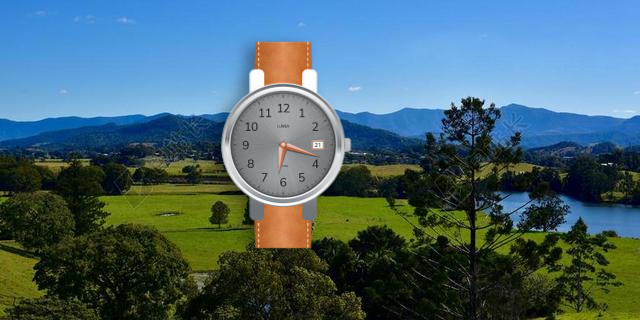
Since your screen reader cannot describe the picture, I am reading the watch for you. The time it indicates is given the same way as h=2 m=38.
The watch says h=6 m=18
